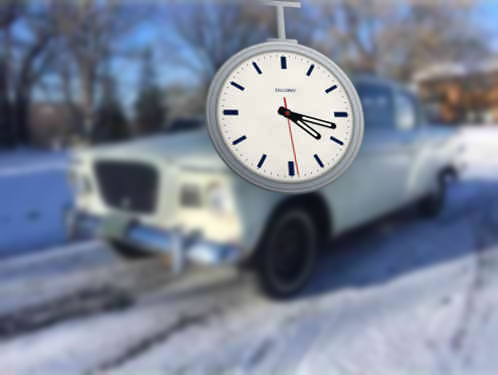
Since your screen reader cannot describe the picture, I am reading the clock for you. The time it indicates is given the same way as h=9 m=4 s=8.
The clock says h=4 m=17 s=29
